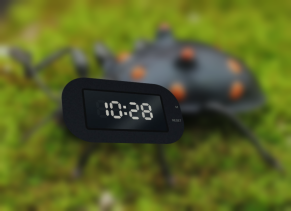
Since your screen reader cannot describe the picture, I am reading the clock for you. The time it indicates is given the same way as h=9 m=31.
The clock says h=10 m=28
